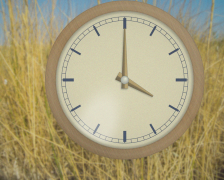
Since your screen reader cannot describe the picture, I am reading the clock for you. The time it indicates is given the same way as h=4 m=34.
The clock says h=4 m=0
